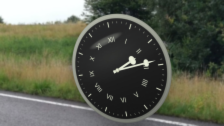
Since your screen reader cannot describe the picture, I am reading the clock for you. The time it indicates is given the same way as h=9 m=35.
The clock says h=2 m=14
